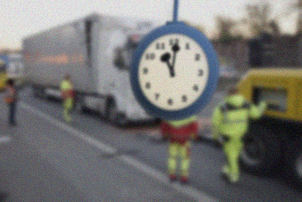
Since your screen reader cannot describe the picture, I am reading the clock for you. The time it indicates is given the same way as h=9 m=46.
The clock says h=11 m=1
